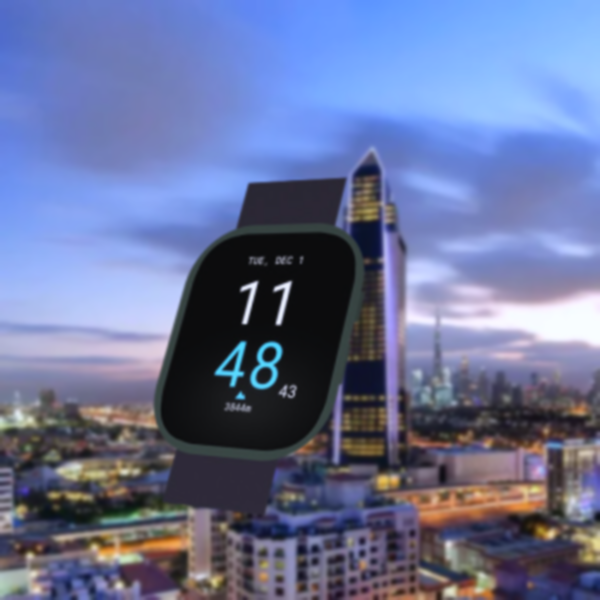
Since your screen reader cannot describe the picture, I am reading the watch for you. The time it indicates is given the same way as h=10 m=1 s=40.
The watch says h=11 m=48 s=43
